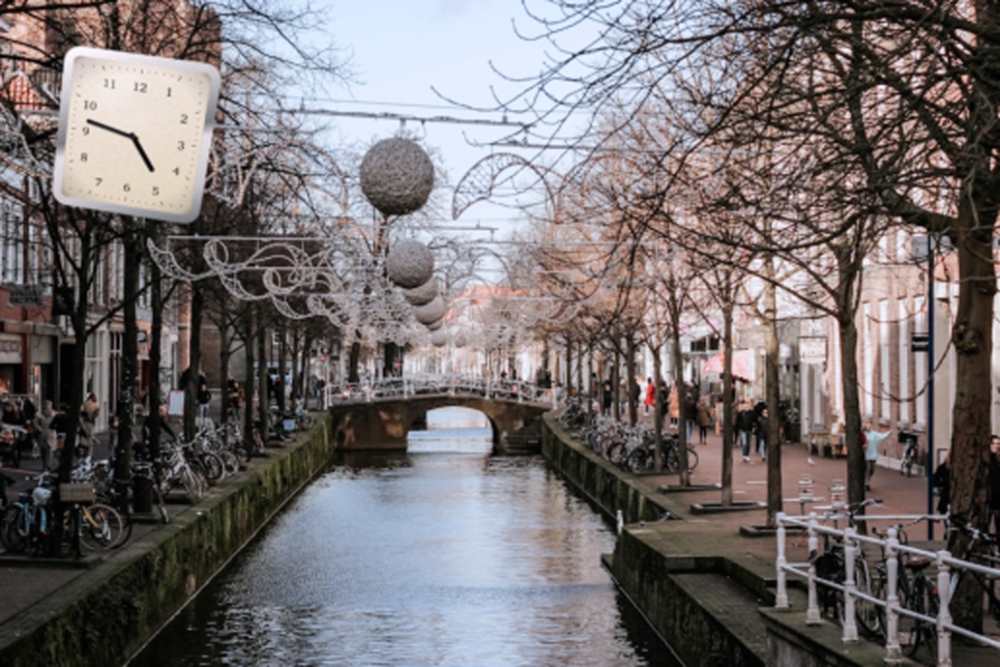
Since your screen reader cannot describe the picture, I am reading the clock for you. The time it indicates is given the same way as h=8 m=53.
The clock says h=4 m=47
